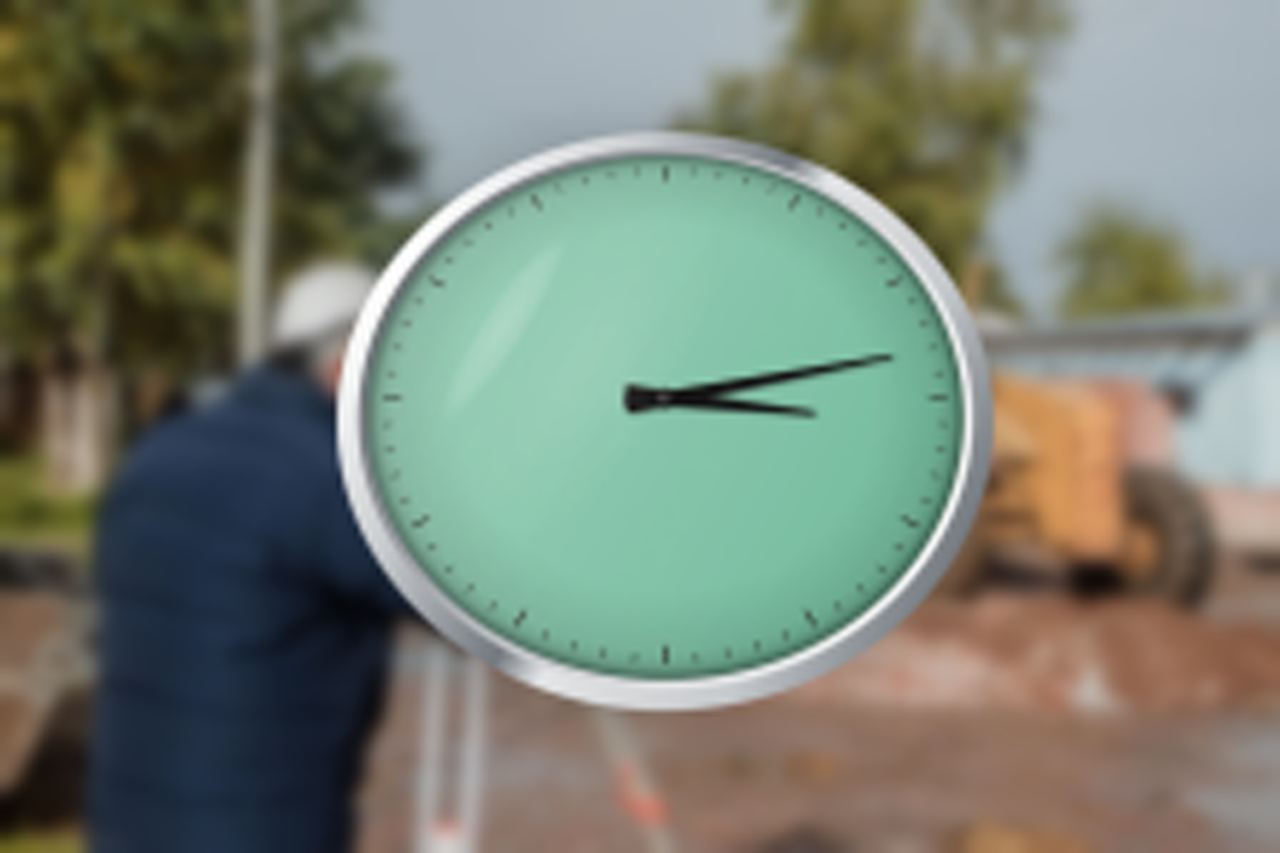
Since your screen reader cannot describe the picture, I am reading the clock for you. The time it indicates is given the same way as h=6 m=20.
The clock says h=3 m=13
